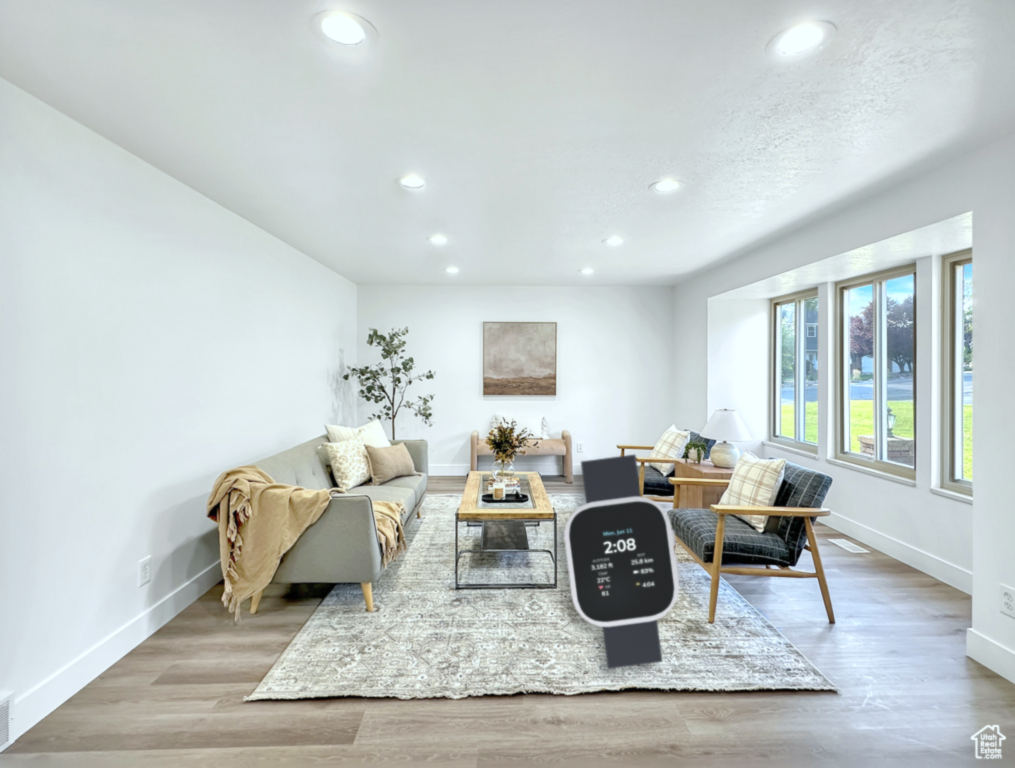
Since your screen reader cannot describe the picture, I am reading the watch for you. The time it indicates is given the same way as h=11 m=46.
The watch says h=2 m=8
